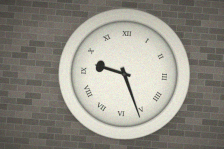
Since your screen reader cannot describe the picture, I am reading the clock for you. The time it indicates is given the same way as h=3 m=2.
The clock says h=9 m=26
